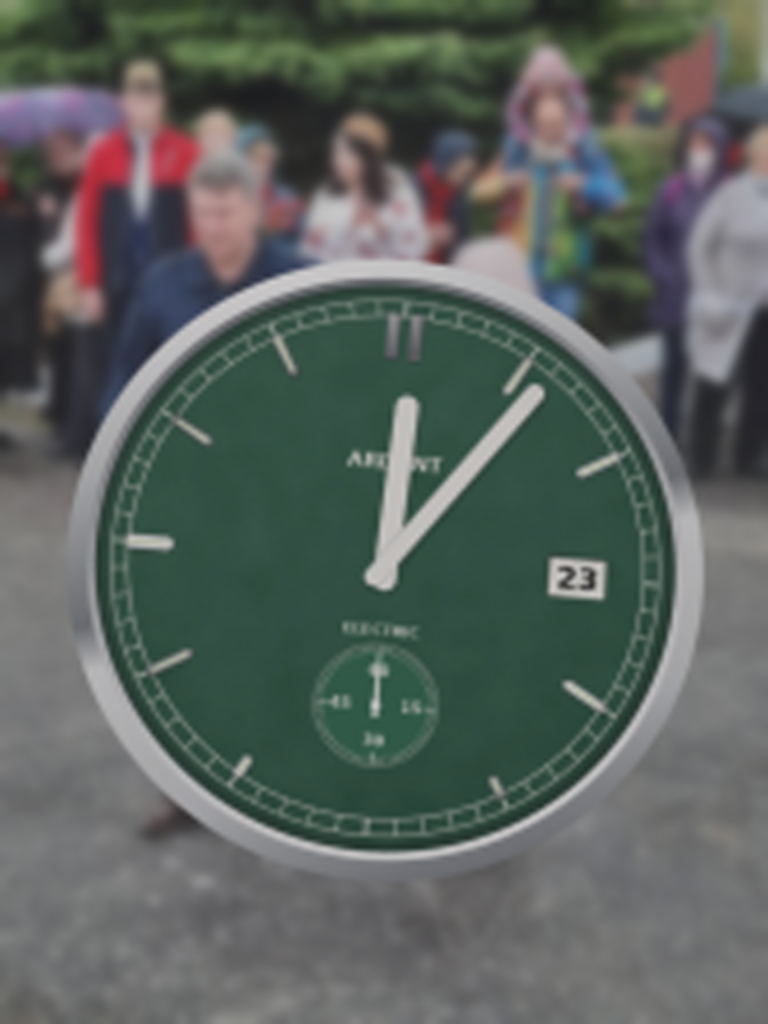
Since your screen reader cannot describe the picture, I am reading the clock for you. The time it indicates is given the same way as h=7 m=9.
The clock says h=12 m=6
